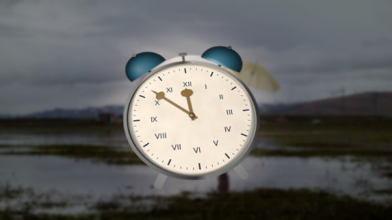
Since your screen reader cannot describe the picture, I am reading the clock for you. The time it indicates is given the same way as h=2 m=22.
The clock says h=11 m=52
